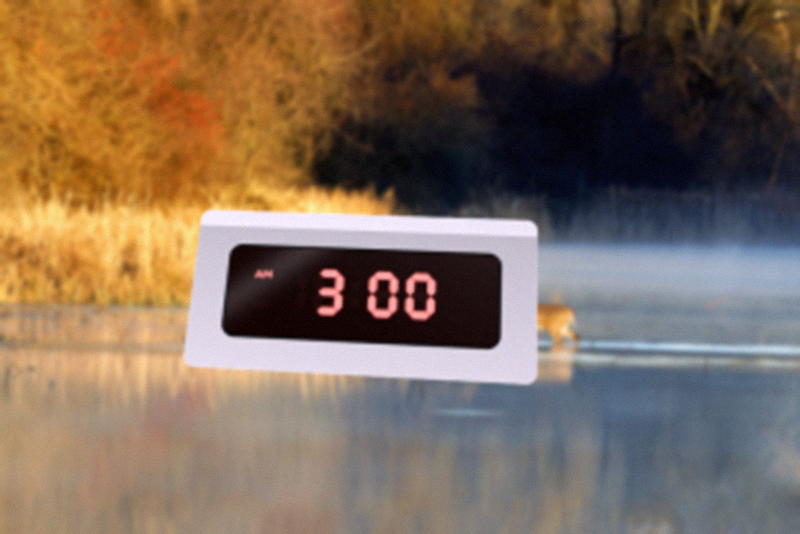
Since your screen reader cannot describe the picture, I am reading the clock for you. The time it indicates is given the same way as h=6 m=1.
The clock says h=3 m=0
